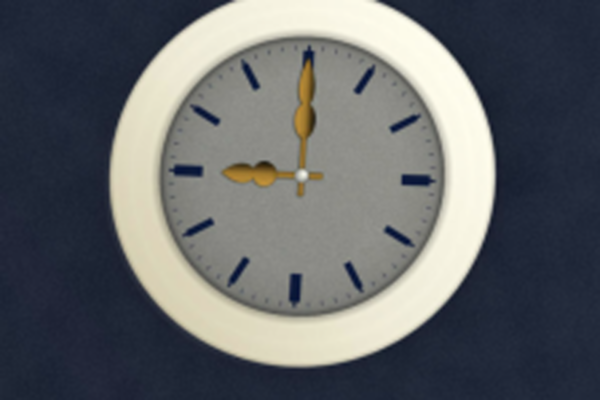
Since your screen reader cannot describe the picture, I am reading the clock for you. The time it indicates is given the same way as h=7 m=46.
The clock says h=9 m=0
